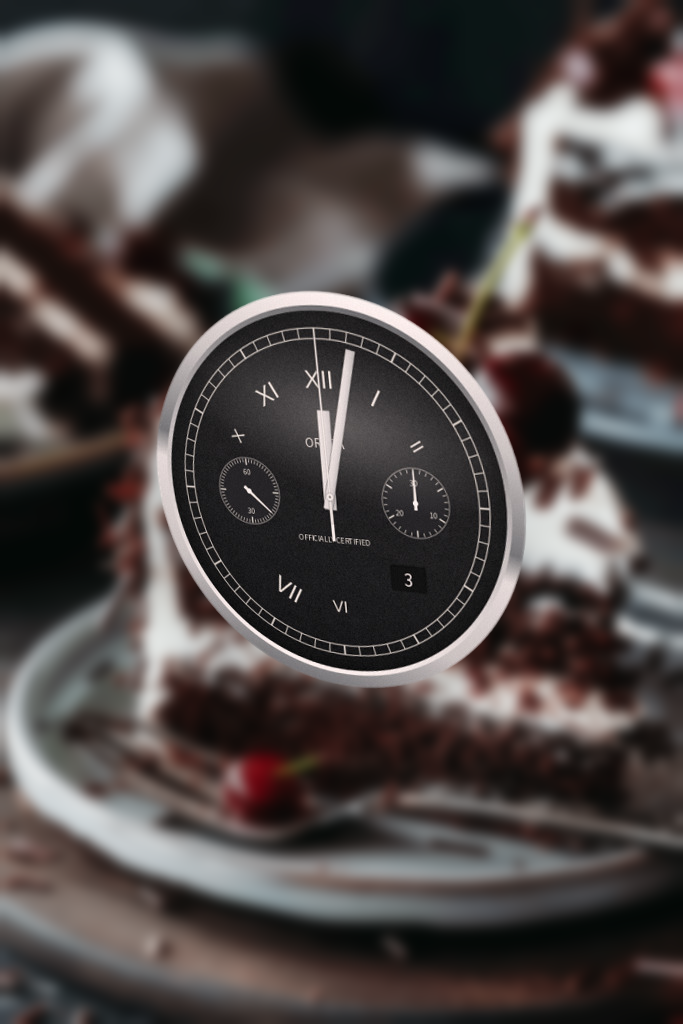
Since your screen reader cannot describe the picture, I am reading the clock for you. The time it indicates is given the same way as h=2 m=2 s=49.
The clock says h=12 m=2 s=22
